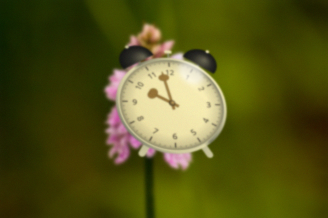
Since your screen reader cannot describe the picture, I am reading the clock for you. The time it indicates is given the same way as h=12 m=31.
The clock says h=9 m=58
